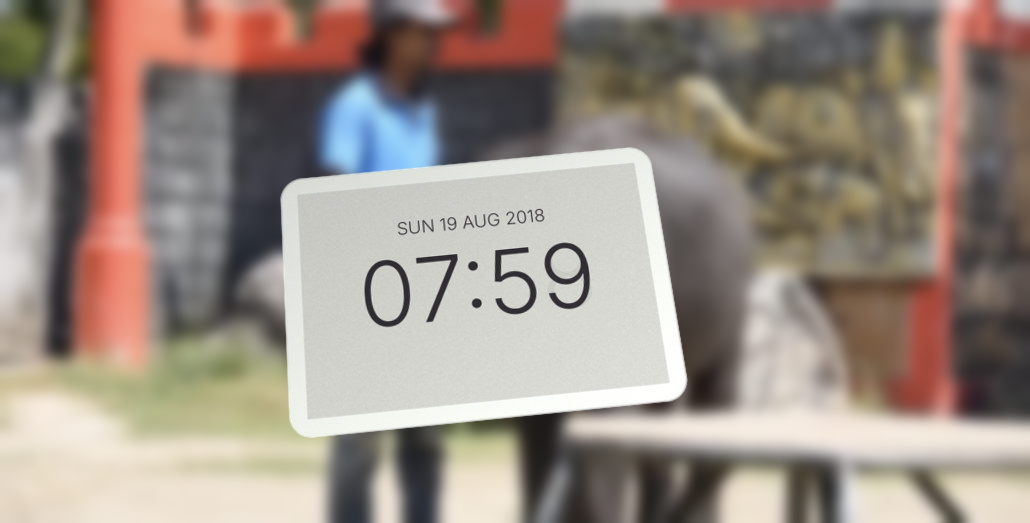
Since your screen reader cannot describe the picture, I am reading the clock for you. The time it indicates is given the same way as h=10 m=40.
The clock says h=7 m=59
